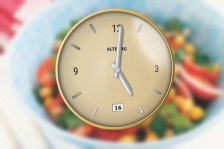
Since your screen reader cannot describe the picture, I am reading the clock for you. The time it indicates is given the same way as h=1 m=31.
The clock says h=5 m=1
